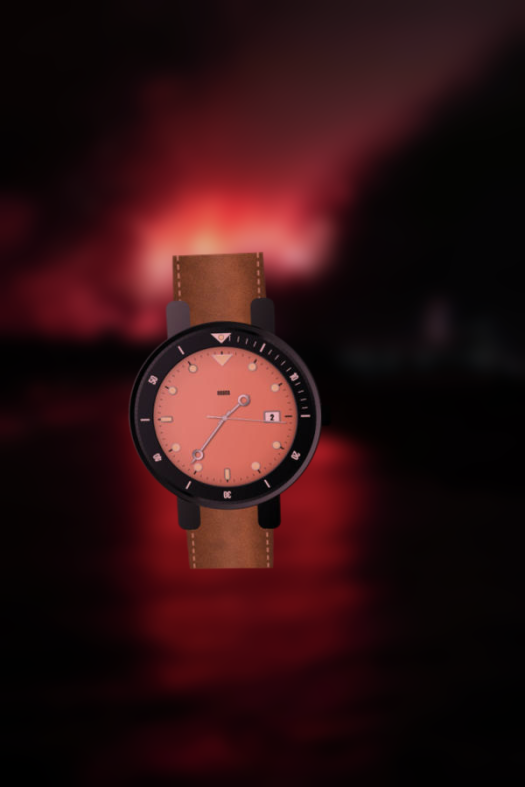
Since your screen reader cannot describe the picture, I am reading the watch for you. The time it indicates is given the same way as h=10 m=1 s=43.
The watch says h=1 m=36 s=16
